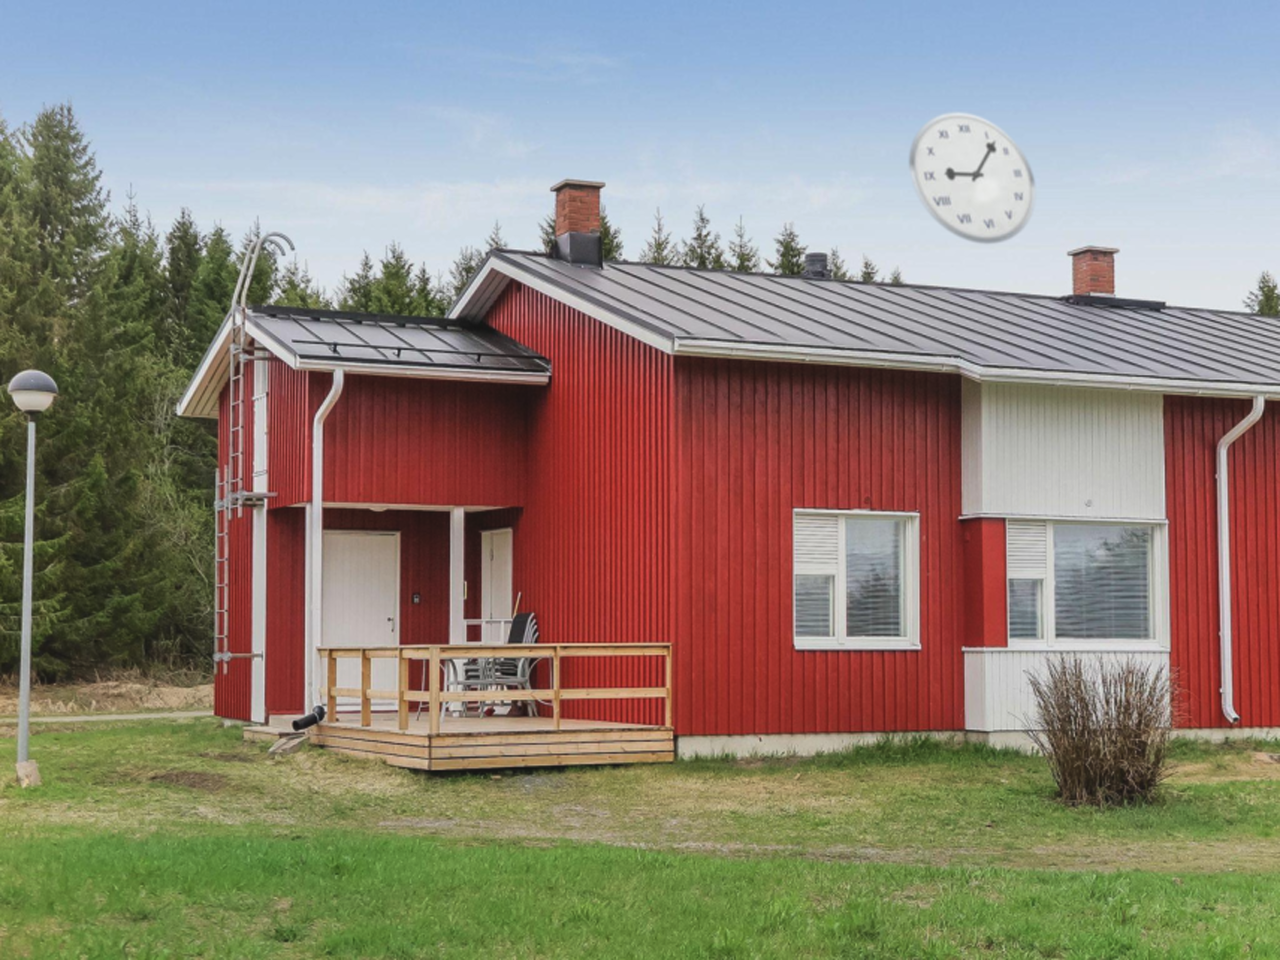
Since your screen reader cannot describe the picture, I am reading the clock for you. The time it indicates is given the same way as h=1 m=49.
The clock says h=9 m=7
